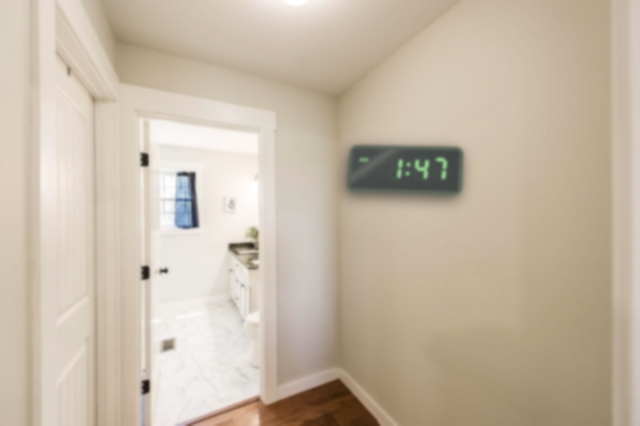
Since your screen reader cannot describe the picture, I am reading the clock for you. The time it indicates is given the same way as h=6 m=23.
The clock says h=1 m=47
